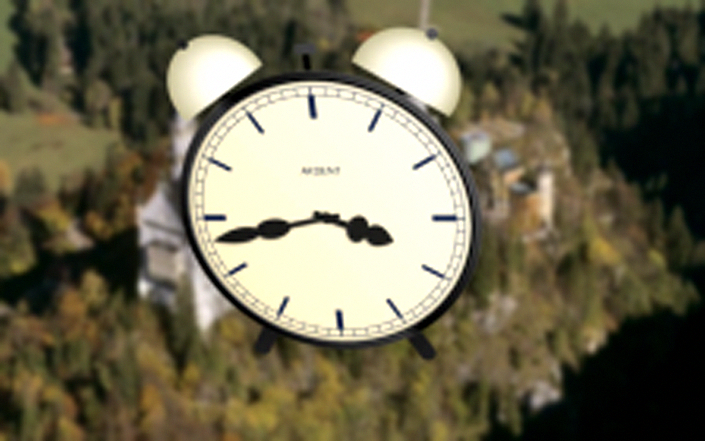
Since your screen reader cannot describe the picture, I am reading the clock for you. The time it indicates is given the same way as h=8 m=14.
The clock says h=3 m=43
